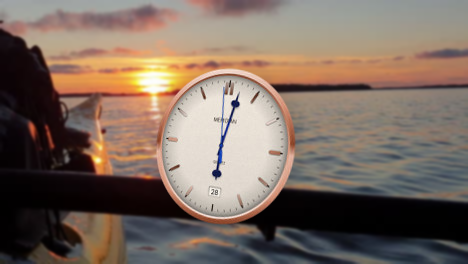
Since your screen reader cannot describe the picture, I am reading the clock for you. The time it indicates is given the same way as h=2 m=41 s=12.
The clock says h=6 m=1 s=59
